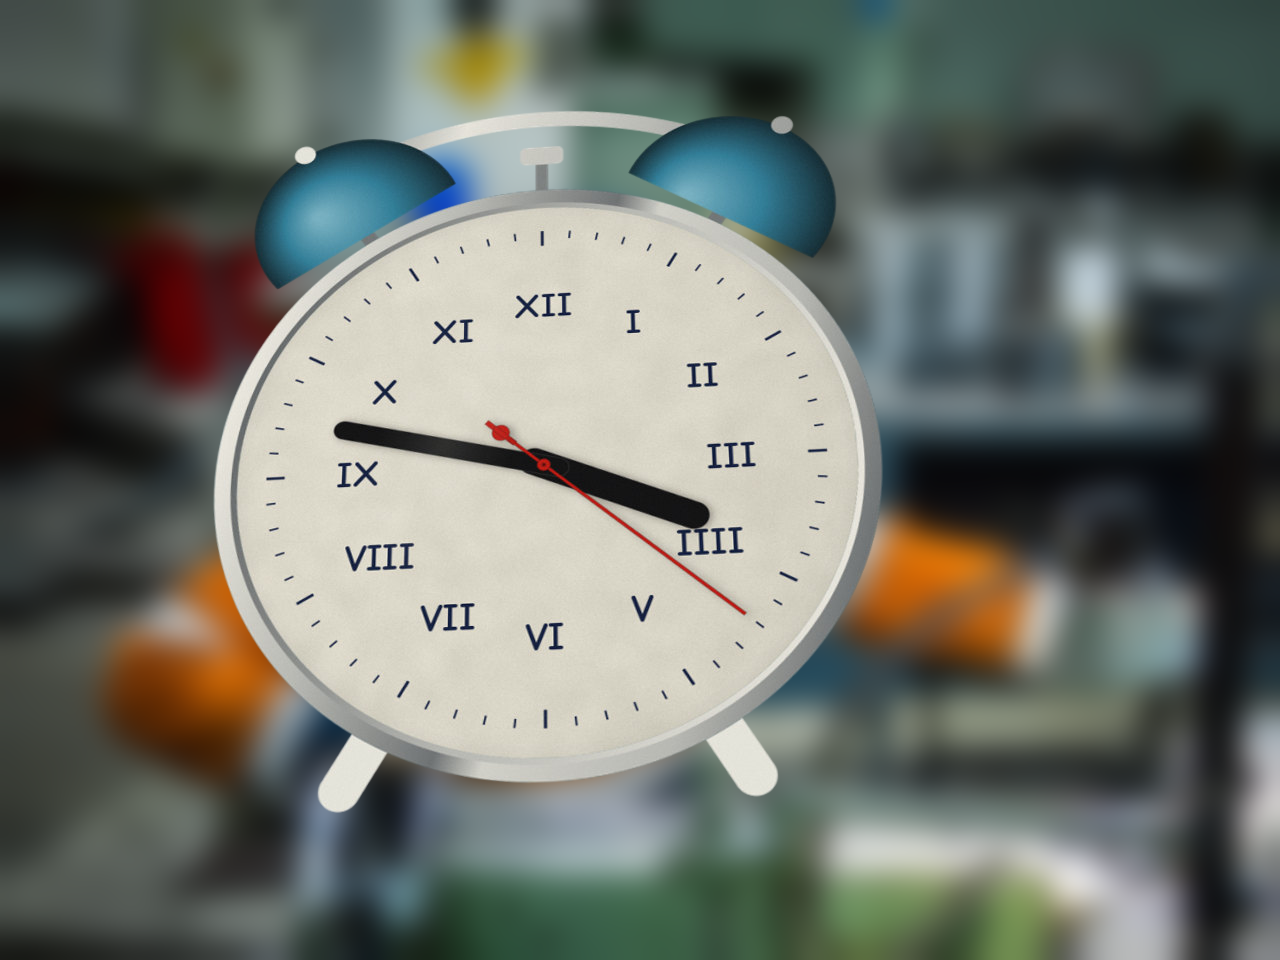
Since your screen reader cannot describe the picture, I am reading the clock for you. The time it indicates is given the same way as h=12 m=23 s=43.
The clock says h=3 m=47 s=22
